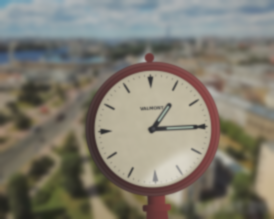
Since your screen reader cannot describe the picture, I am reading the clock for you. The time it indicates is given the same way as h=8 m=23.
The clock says h=1 m=15
